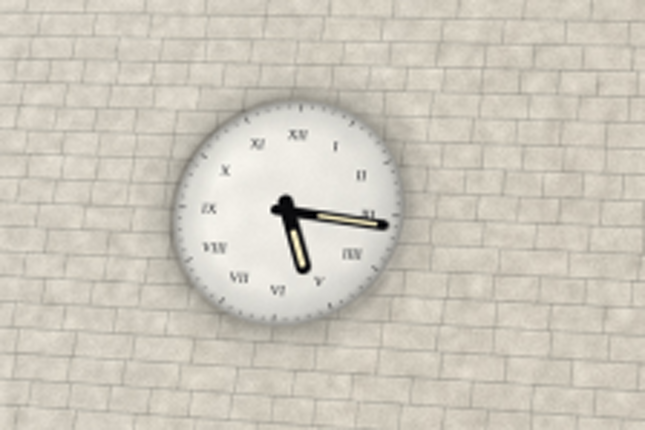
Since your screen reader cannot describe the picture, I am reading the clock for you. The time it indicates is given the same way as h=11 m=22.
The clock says h=5 m=16
